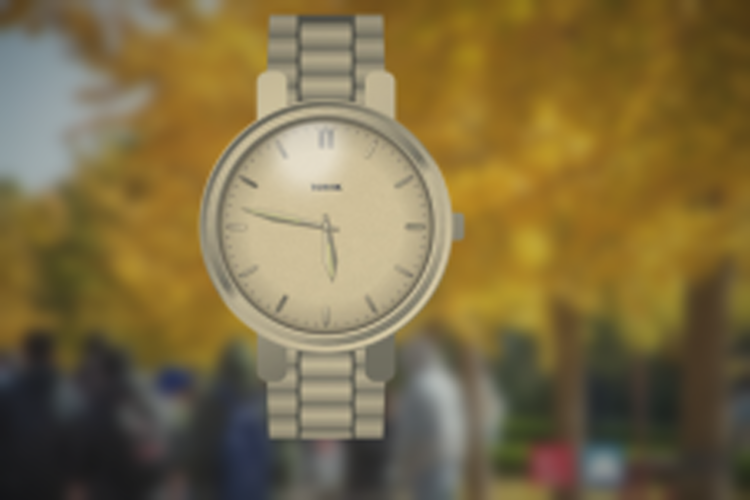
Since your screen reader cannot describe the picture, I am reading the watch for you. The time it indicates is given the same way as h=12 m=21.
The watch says h=5 m=47
